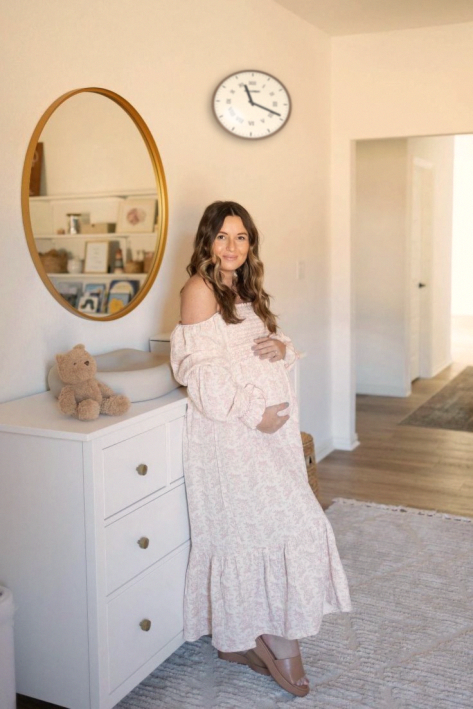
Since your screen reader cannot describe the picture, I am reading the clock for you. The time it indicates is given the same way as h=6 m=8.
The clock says h=11 m=19
